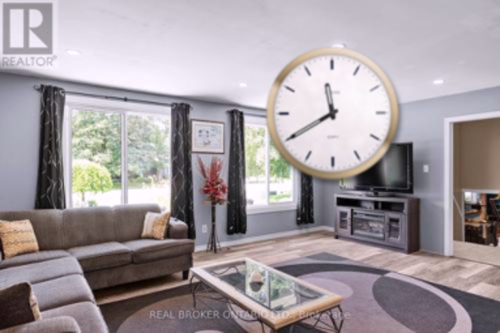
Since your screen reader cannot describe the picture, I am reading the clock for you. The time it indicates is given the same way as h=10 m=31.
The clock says h=11 m=40
